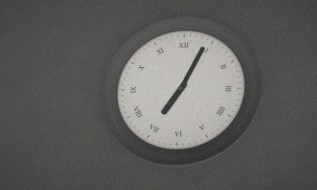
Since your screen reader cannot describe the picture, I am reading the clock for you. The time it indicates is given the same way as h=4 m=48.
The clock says h=7 m=4
